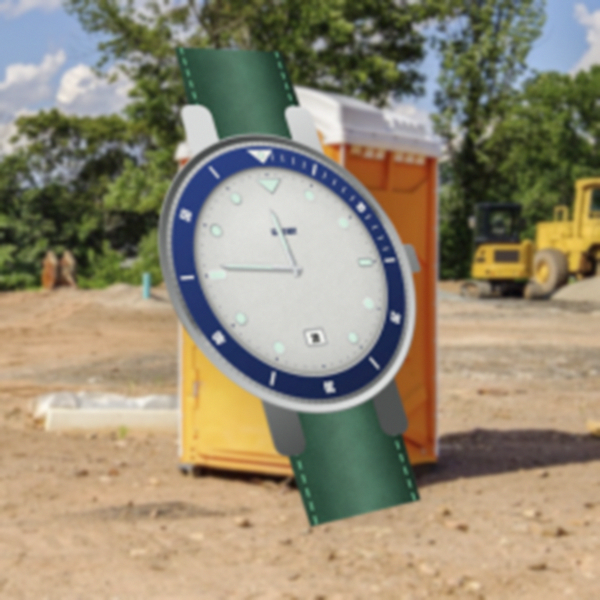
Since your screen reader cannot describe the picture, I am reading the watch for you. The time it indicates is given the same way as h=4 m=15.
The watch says h=11 m=46
